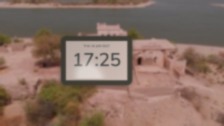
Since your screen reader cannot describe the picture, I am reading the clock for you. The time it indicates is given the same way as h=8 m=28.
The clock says h=17 m=25
